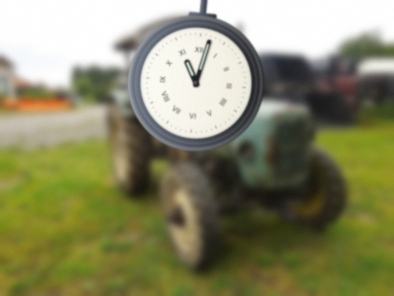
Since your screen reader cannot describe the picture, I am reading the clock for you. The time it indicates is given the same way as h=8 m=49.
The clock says h=11 m=2
